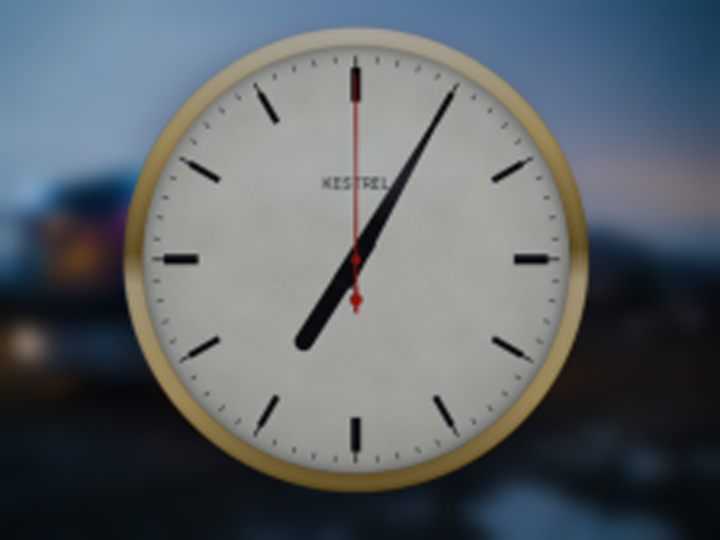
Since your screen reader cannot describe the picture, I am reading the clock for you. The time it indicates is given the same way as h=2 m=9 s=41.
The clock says h=7 m=5 s=0
